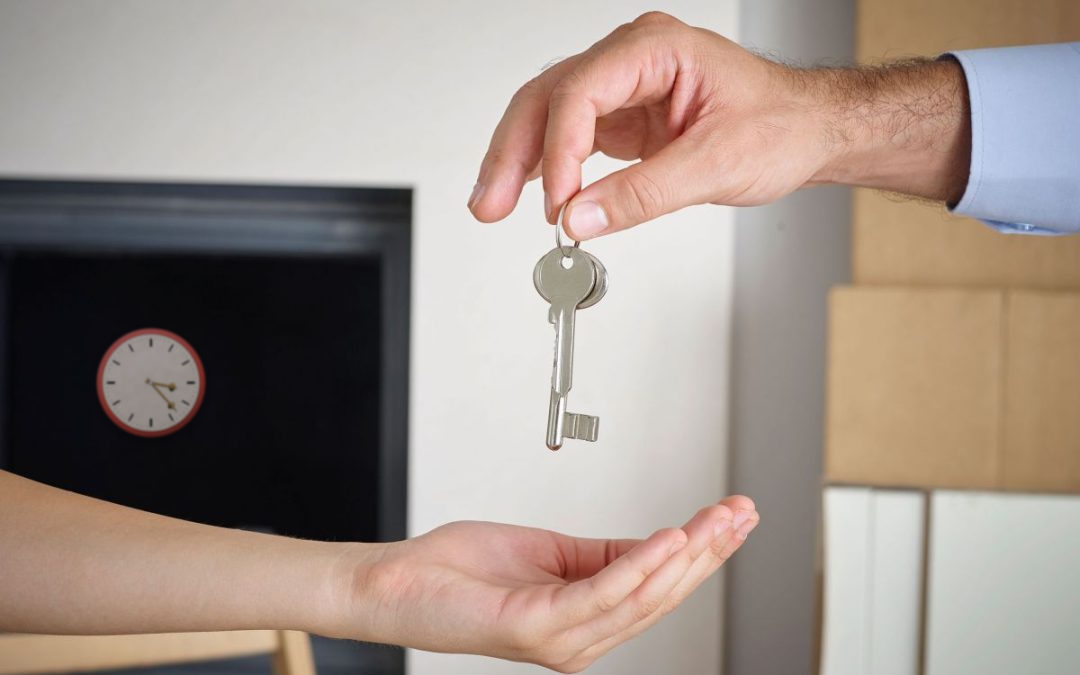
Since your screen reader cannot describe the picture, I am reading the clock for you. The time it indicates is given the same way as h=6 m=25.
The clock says h=3 m=23
